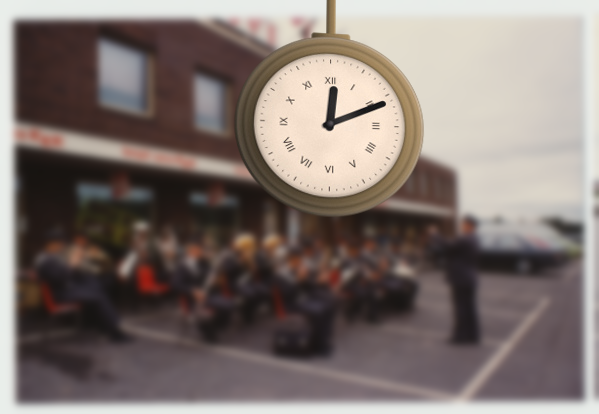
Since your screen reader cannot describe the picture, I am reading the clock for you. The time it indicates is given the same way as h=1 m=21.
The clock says h=12 m=11
